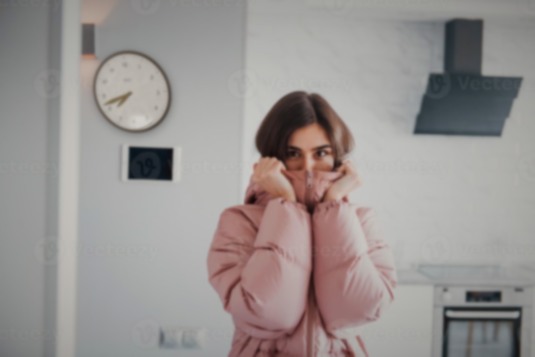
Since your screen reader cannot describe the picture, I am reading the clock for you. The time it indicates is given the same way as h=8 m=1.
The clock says h=7 m=42
